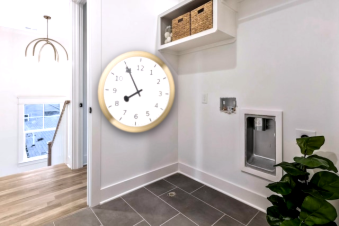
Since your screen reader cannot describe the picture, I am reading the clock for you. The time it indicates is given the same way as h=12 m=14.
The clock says h=7 m=55
